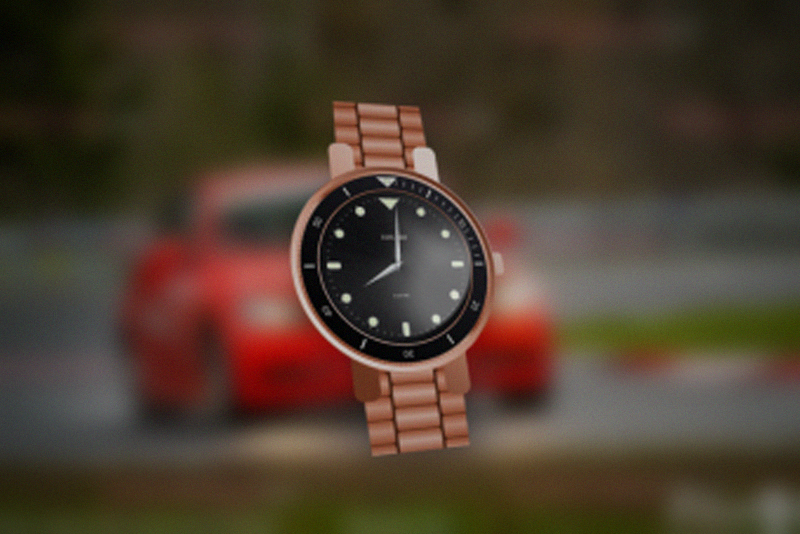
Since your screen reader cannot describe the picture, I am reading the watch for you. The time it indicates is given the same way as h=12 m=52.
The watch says h=8 m=1
